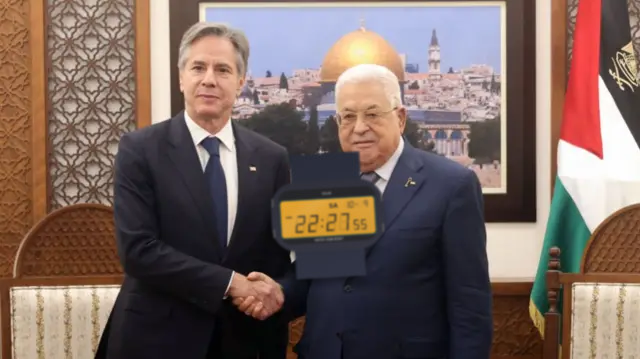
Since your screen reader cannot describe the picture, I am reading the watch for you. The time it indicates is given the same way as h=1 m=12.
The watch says h=22 m=27
